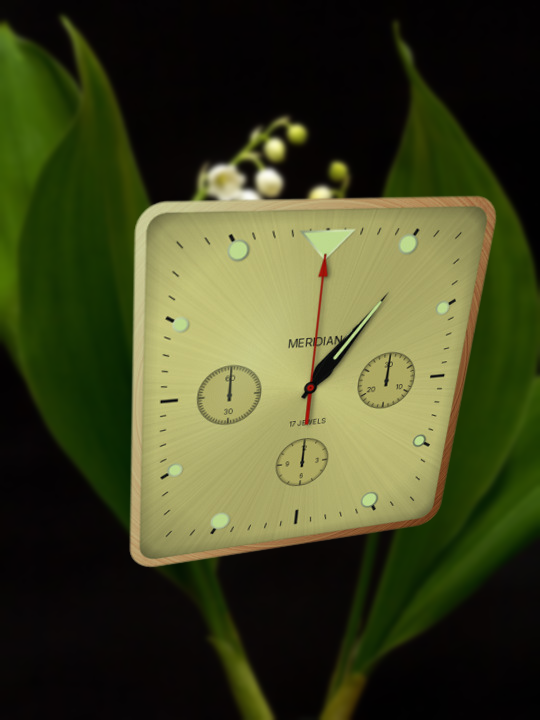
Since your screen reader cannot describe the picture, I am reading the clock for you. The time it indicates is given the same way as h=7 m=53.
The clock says h=1 m=6
